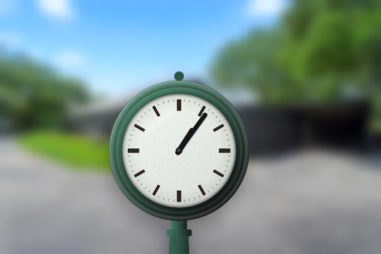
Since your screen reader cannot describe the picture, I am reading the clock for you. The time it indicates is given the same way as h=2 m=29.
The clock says h=1 m=6
